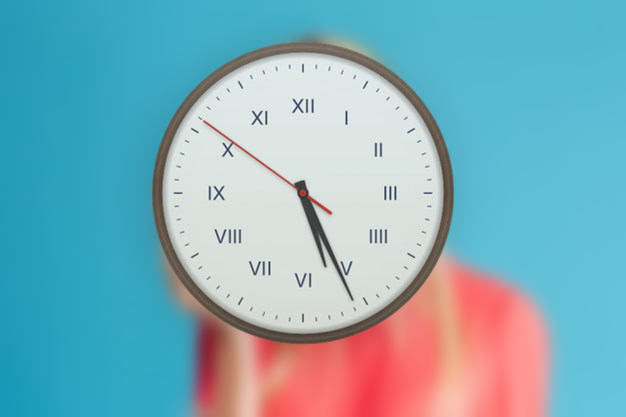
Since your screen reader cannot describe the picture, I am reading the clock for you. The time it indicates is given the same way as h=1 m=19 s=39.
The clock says h=5 m=25 s=51
